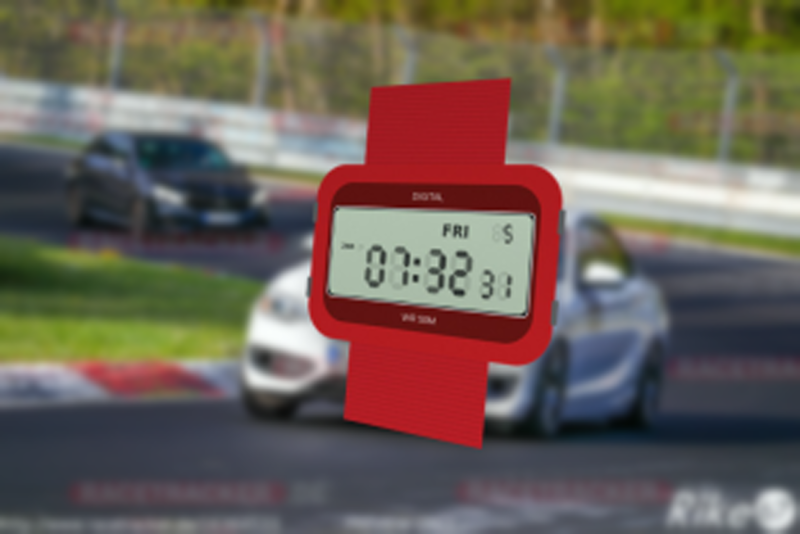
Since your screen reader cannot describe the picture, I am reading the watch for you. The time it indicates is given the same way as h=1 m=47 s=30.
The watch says h=7 m=32 s=31
